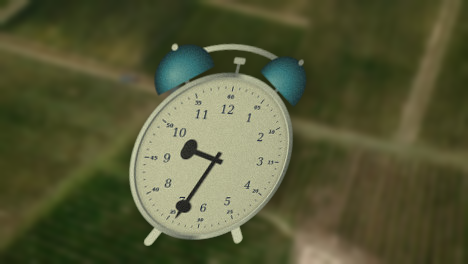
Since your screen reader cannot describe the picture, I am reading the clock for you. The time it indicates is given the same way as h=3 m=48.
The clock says h=9 m=34
